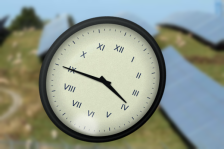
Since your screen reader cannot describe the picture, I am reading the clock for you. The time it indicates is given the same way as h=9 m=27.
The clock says h=3 m=45
